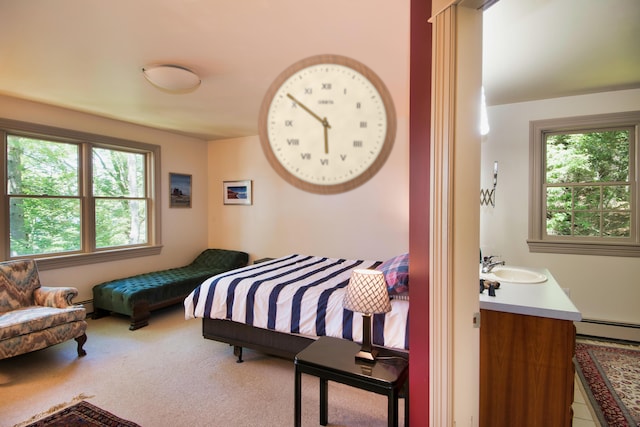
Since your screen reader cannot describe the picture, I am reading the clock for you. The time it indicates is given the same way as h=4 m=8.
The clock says h=5 m=51
